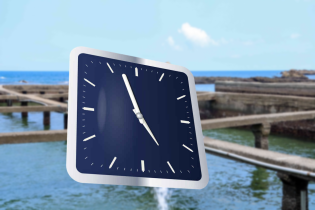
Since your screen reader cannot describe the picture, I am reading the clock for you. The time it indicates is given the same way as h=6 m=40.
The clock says h=4 m=57
